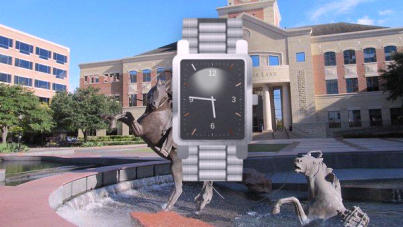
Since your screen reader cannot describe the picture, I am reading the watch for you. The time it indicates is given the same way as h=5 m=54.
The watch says h=5 m=46
